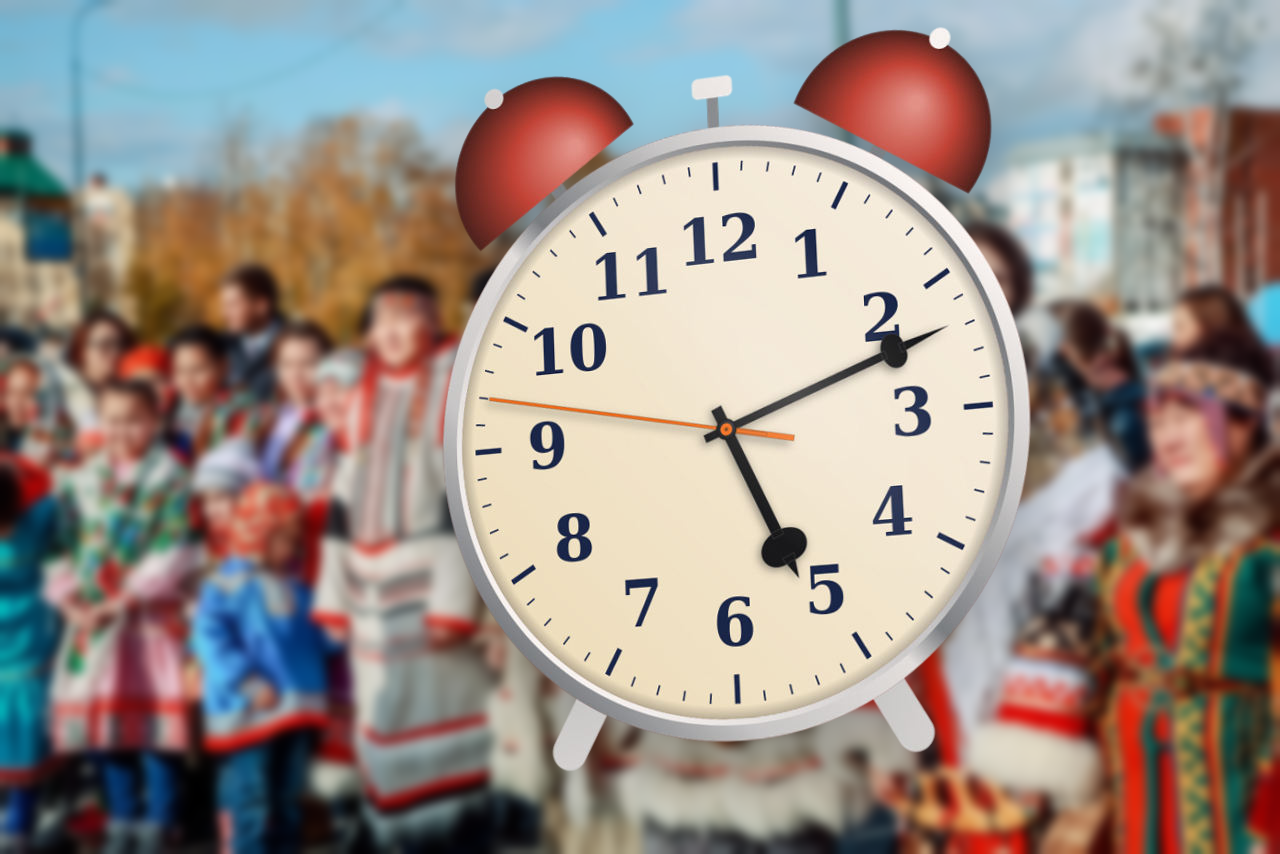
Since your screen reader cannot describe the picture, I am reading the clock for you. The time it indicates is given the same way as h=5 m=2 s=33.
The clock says h=5 m=11 s=47
